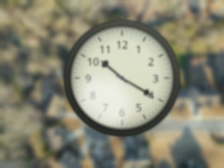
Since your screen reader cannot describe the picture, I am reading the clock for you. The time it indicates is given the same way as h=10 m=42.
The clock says h=10 m=20
